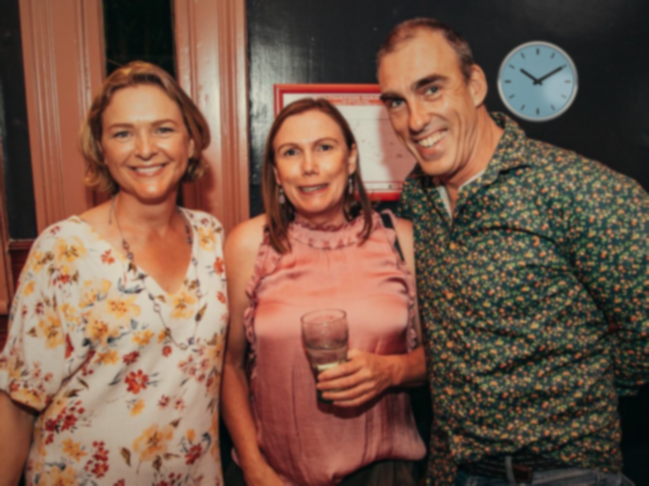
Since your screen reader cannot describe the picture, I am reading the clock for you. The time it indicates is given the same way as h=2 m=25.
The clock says h=10 m=10
